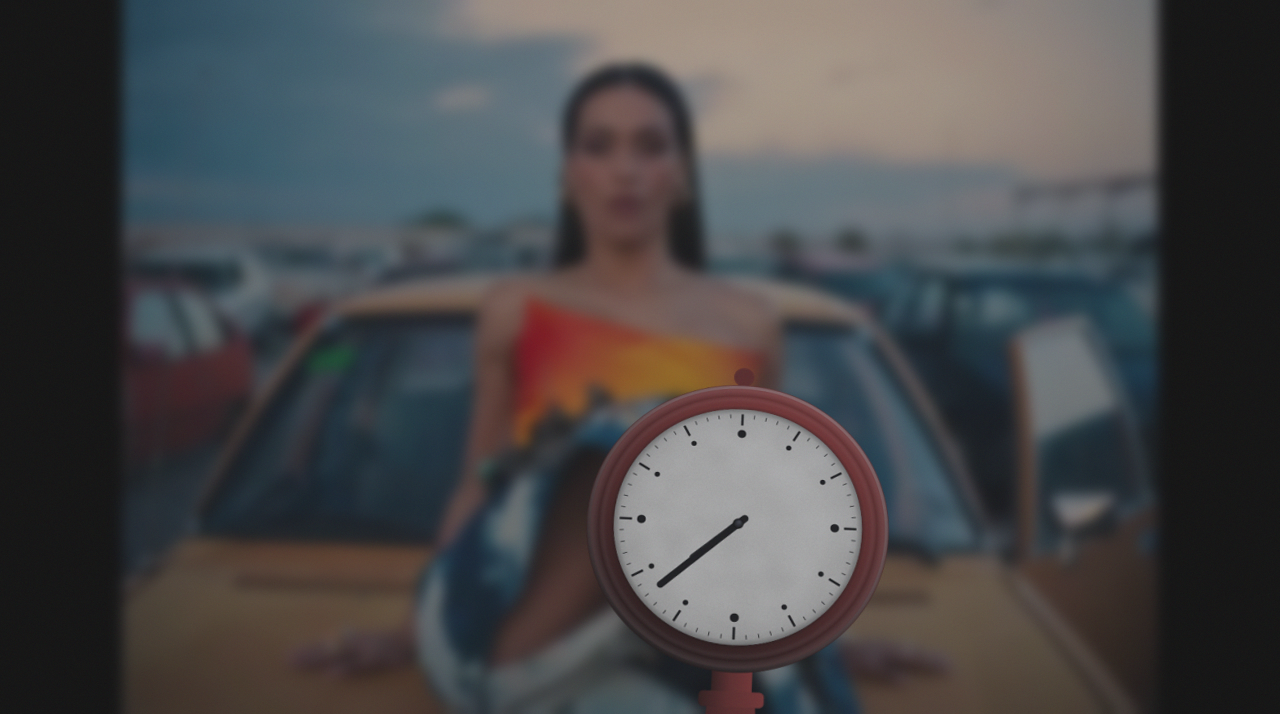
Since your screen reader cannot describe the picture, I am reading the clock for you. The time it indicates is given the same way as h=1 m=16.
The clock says h=7 m=38
